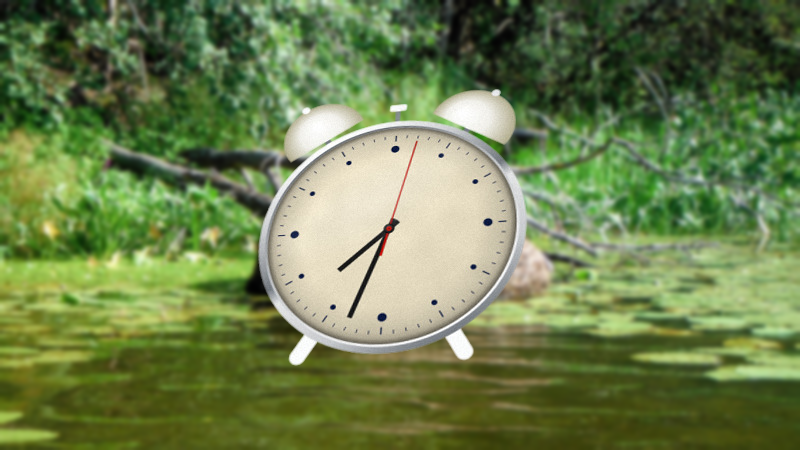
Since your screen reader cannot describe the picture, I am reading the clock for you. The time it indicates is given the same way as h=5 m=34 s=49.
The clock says h=7 m=33 s=2
